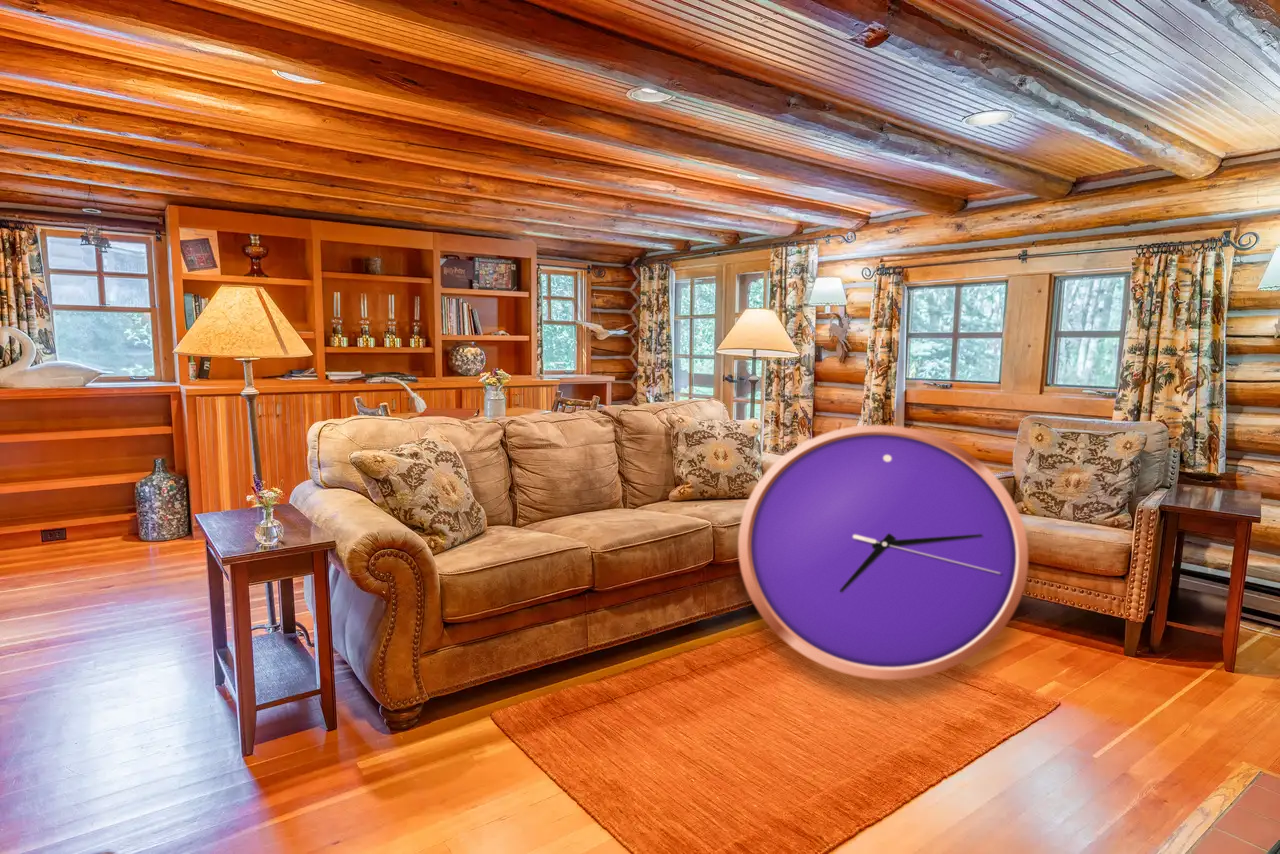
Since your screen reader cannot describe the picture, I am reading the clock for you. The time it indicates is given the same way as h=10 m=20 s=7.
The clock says h=7 m=13 s=17
